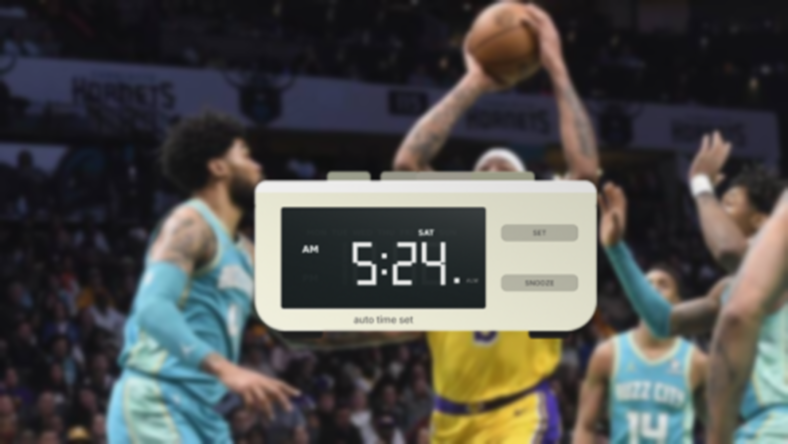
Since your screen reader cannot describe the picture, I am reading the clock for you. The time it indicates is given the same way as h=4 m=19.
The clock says h=5 m=24
